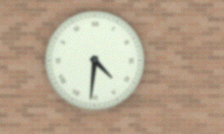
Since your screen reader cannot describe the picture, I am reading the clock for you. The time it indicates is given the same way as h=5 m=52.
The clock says h=4 m=31
